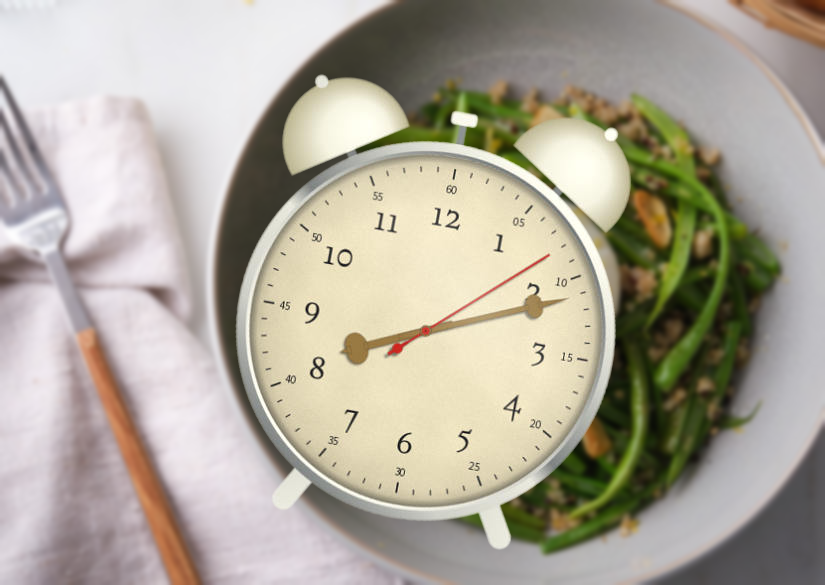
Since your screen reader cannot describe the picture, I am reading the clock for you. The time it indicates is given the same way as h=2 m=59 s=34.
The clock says h=8 m=11 s=8
